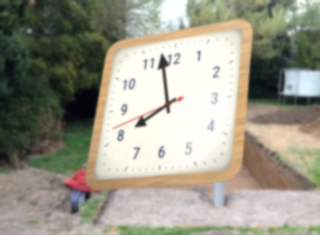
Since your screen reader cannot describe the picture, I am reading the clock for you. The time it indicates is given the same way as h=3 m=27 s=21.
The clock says h=7 m=57 s=42
